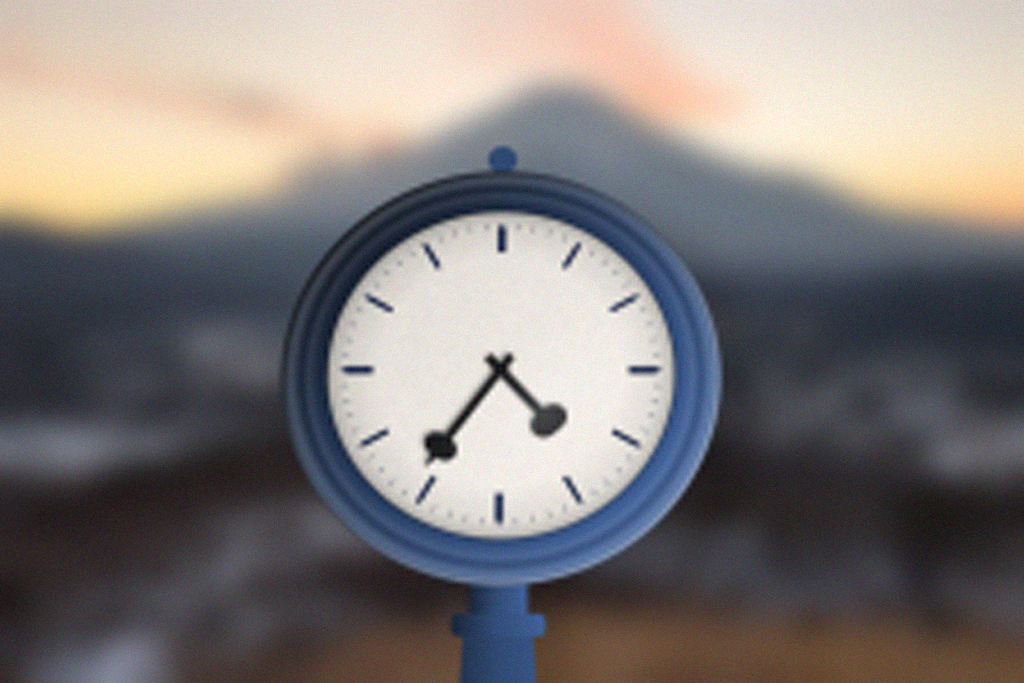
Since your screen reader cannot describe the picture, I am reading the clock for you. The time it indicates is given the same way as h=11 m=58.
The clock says h=4 m=36
